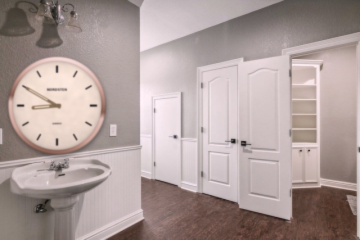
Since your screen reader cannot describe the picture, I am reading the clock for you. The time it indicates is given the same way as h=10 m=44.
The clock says h=8 m=50
